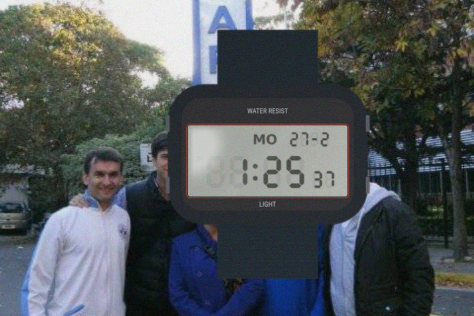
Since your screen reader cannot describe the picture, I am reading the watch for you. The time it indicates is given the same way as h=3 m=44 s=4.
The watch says h=1 m=25 s=37
